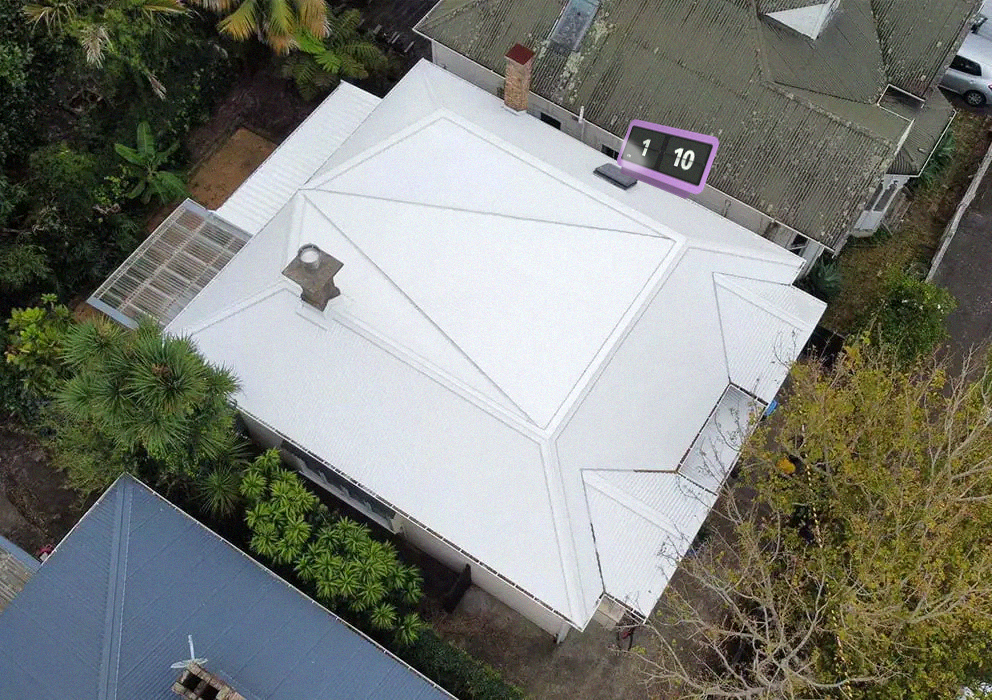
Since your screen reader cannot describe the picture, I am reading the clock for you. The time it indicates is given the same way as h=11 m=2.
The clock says h=1 m=10
